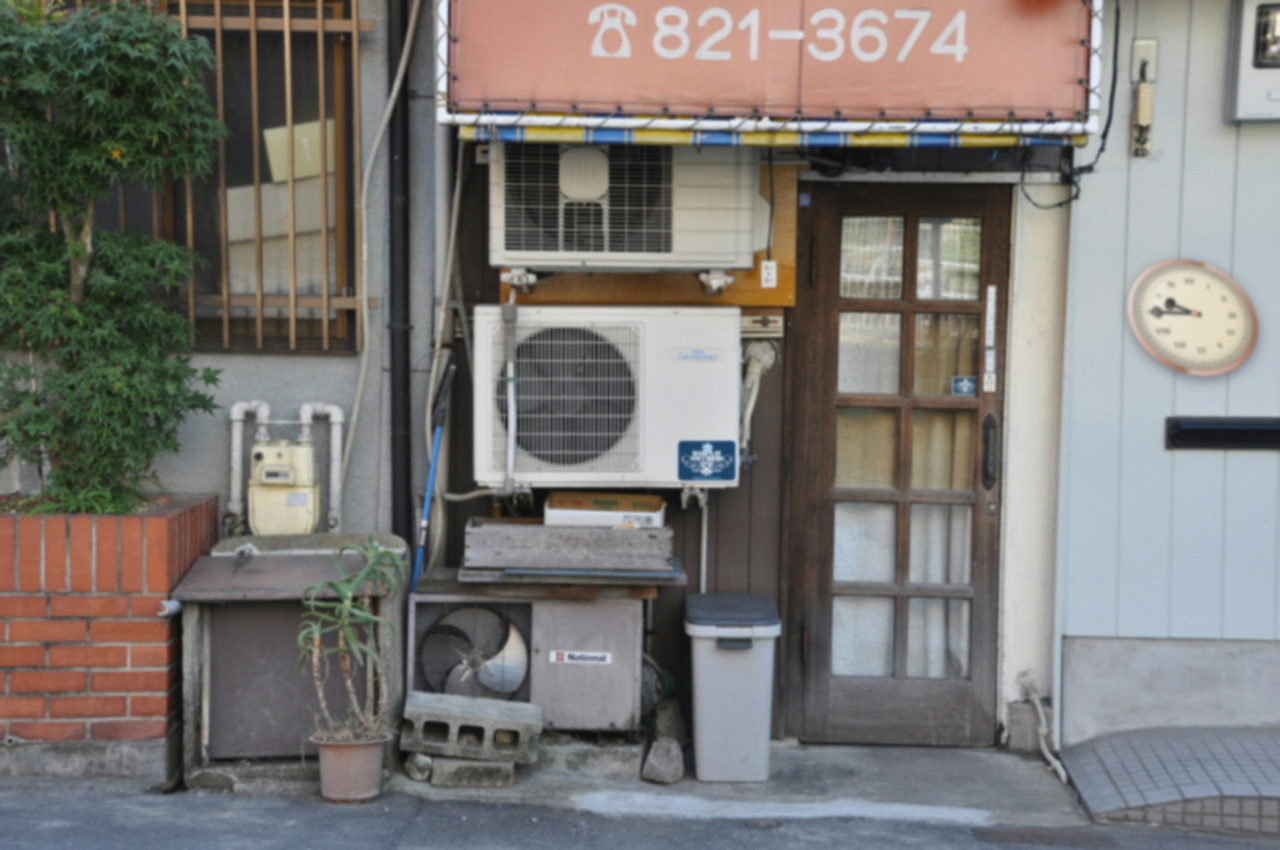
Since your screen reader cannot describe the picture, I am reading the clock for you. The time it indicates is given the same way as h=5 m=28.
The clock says h=9 m=45
